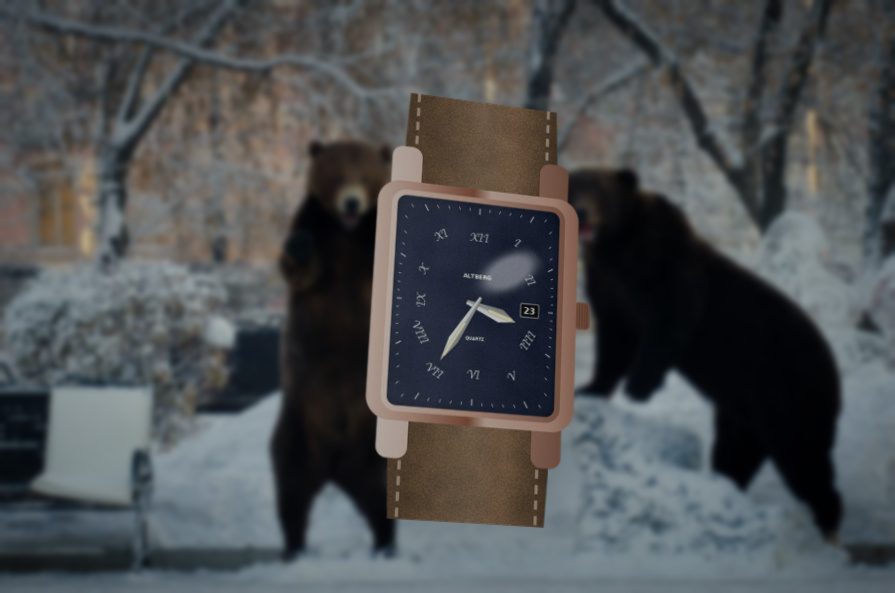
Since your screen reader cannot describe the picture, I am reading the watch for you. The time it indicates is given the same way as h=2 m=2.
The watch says h=3 m=35
